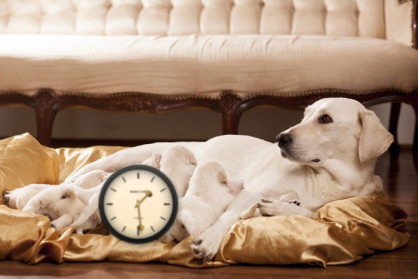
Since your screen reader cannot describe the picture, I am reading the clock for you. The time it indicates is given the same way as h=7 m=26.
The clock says h=1 m=29
